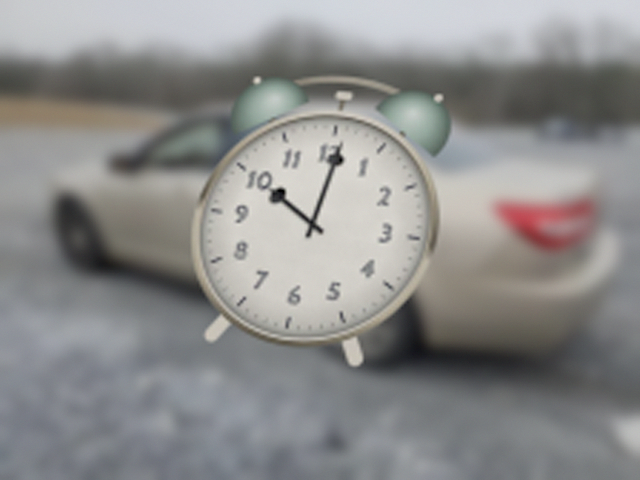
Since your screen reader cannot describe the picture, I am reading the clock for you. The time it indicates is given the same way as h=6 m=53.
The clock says h=10 m=1
